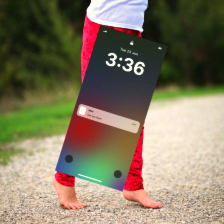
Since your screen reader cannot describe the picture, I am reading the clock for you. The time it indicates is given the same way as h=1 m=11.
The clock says h=3 m=36
